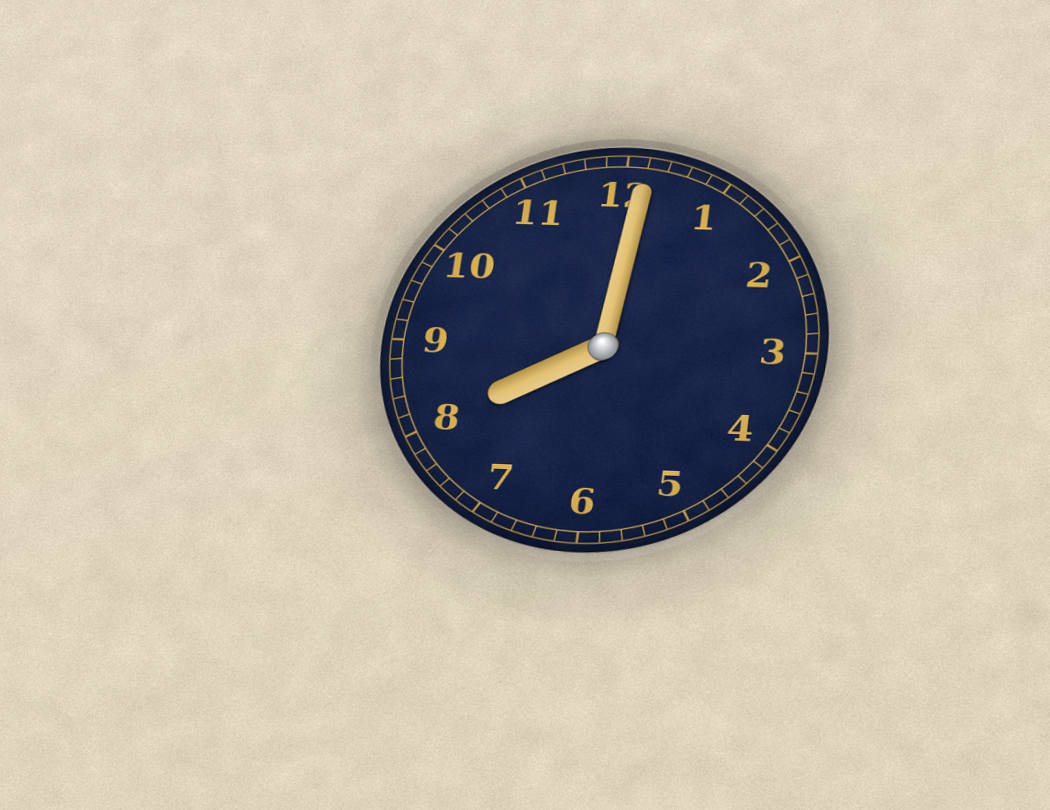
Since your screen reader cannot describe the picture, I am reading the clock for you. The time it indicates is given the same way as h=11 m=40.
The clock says h=8 m=1
